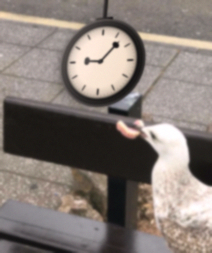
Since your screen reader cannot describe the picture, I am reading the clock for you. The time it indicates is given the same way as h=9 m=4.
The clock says h=9 m=7
